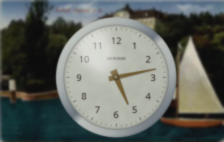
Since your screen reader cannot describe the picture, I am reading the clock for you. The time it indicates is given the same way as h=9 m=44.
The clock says h=5 m=13
